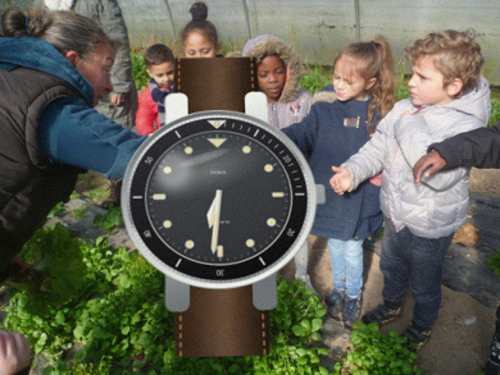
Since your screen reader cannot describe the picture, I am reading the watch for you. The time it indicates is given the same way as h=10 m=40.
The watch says h=6 m=31
